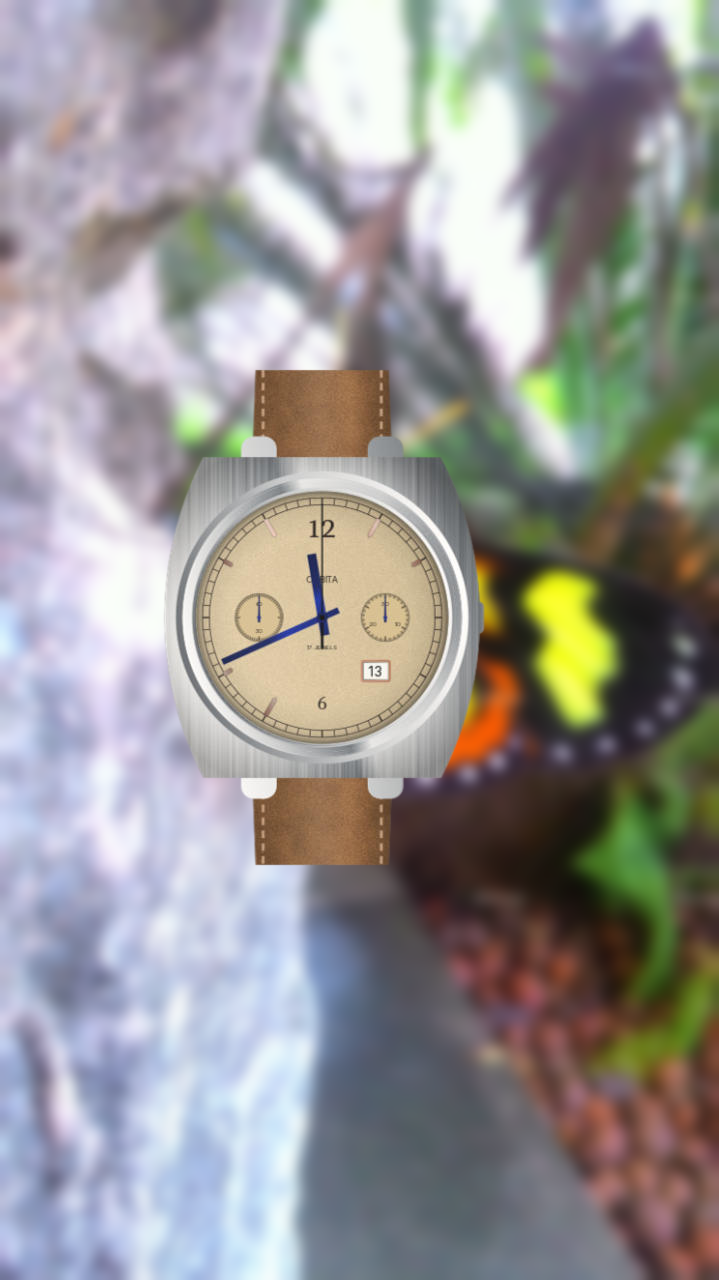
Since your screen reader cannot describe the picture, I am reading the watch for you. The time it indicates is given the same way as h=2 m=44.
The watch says h=11 m=41
